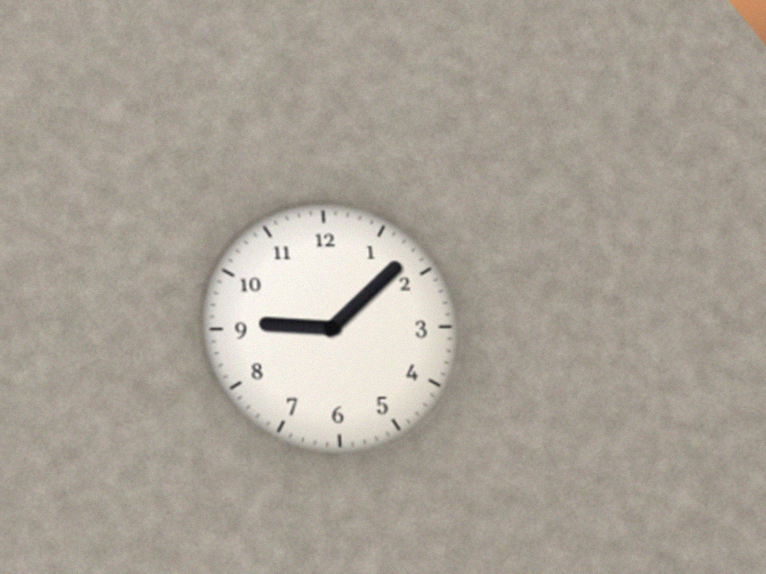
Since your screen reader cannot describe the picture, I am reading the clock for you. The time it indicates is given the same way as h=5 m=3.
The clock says h=9 m=8
